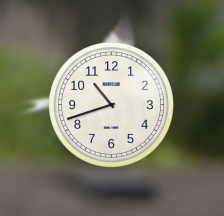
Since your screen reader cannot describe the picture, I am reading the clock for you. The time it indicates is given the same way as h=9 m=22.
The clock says h=10 m=42
